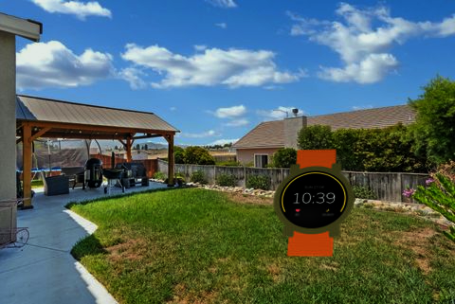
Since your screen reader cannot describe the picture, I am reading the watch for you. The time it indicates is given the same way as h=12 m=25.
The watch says h=10 m=39
